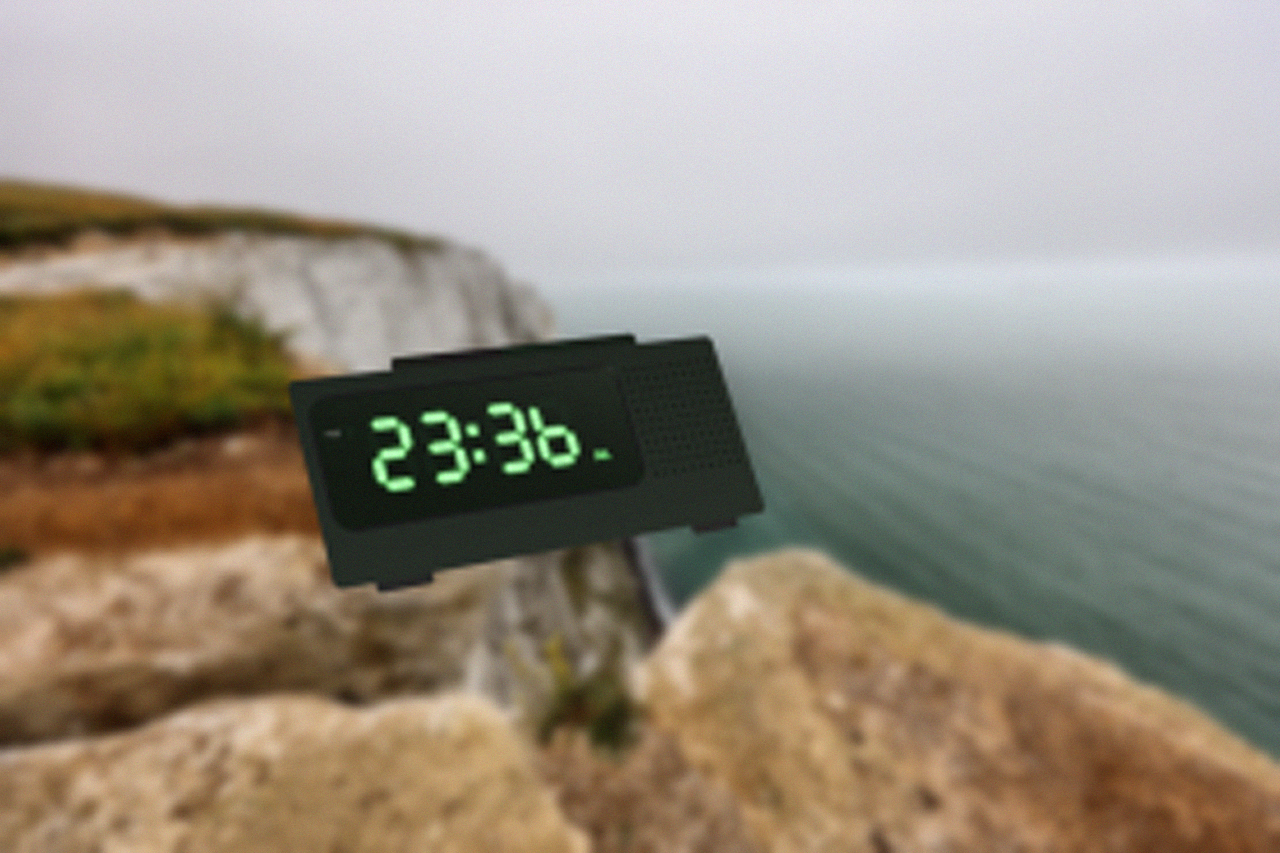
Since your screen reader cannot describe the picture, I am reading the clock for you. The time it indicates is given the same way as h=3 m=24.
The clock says h=23 m=36
